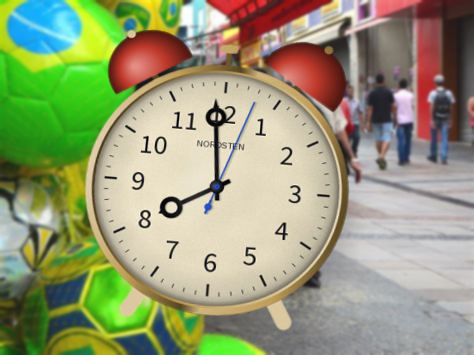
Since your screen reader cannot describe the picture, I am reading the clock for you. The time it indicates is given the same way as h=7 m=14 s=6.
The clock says h=7 m=59 s=3
